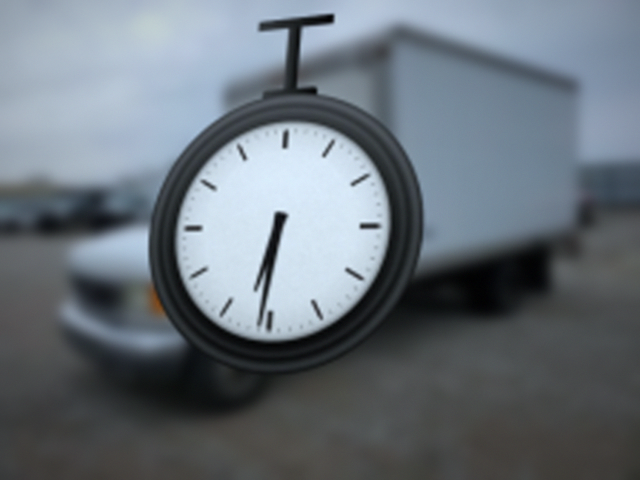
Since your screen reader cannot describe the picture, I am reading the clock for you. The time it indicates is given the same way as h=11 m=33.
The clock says h=6 m=31
